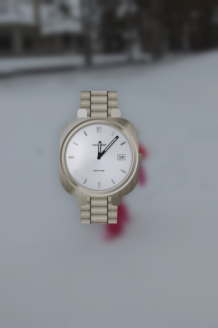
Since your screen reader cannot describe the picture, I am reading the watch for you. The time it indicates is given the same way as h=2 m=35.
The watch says h=12 m=7
